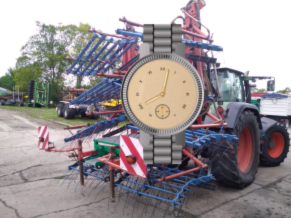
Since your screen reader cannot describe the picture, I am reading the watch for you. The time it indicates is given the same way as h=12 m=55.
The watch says h=8 m=2
